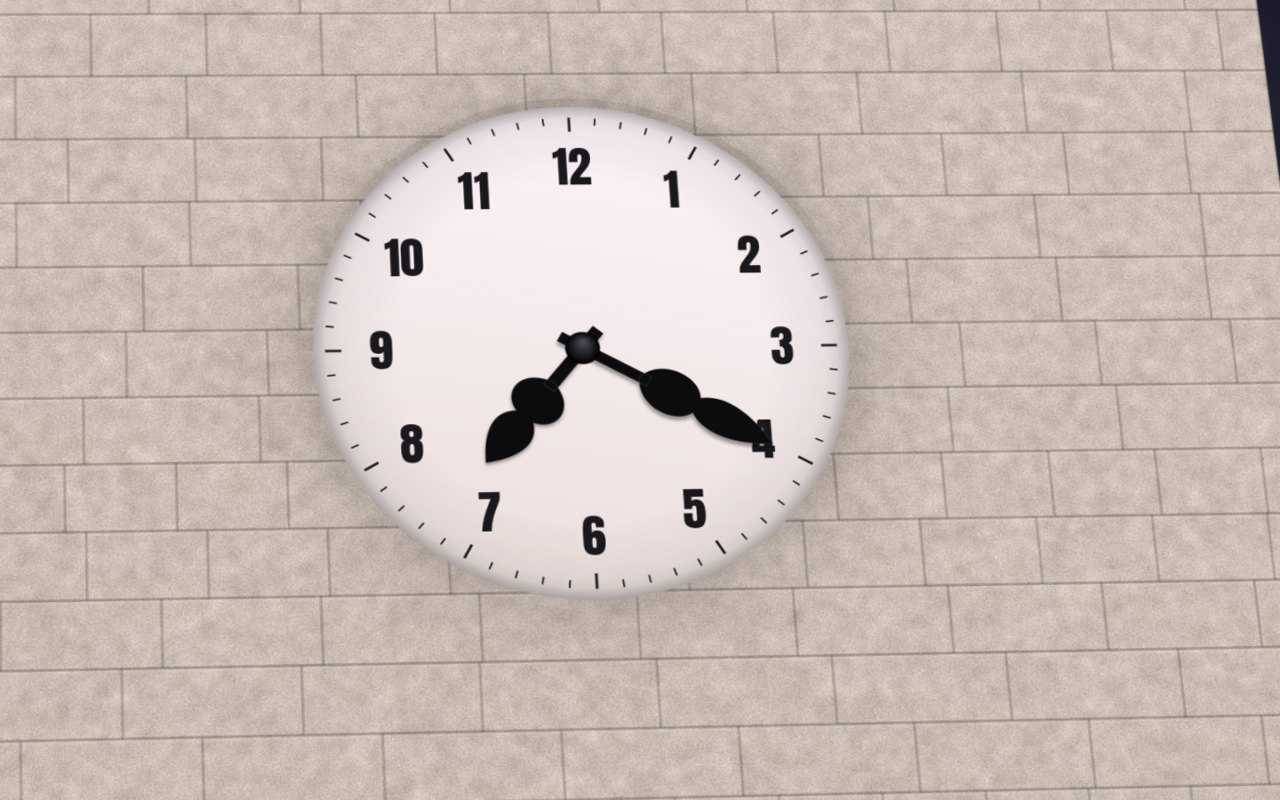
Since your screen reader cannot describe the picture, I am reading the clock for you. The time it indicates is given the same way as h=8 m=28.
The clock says h=7 m=20
